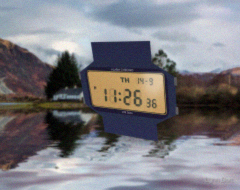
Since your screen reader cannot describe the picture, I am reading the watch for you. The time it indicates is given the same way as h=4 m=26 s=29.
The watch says h=11 m=26 s=36
